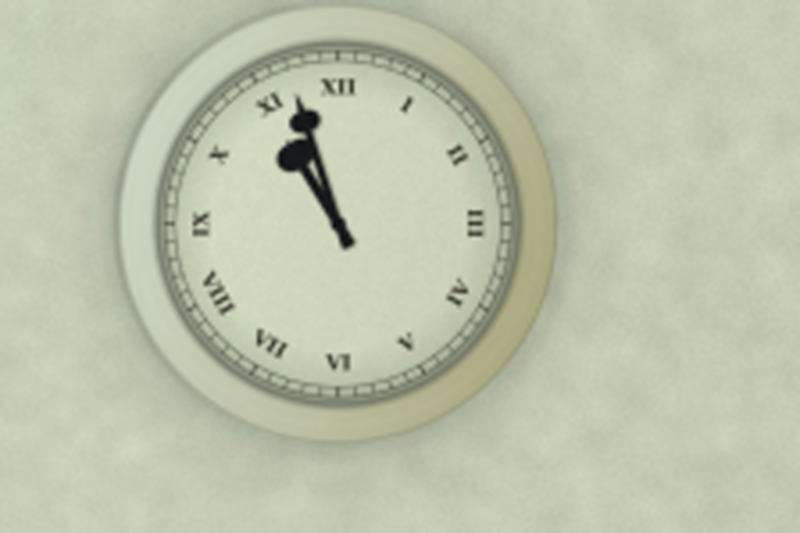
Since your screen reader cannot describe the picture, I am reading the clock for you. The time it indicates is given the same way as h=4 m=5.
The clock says h=10 m=57
